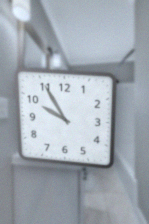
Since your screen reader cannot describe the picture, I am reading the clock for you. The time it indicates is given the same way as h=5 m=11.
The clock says h=9 m=55
